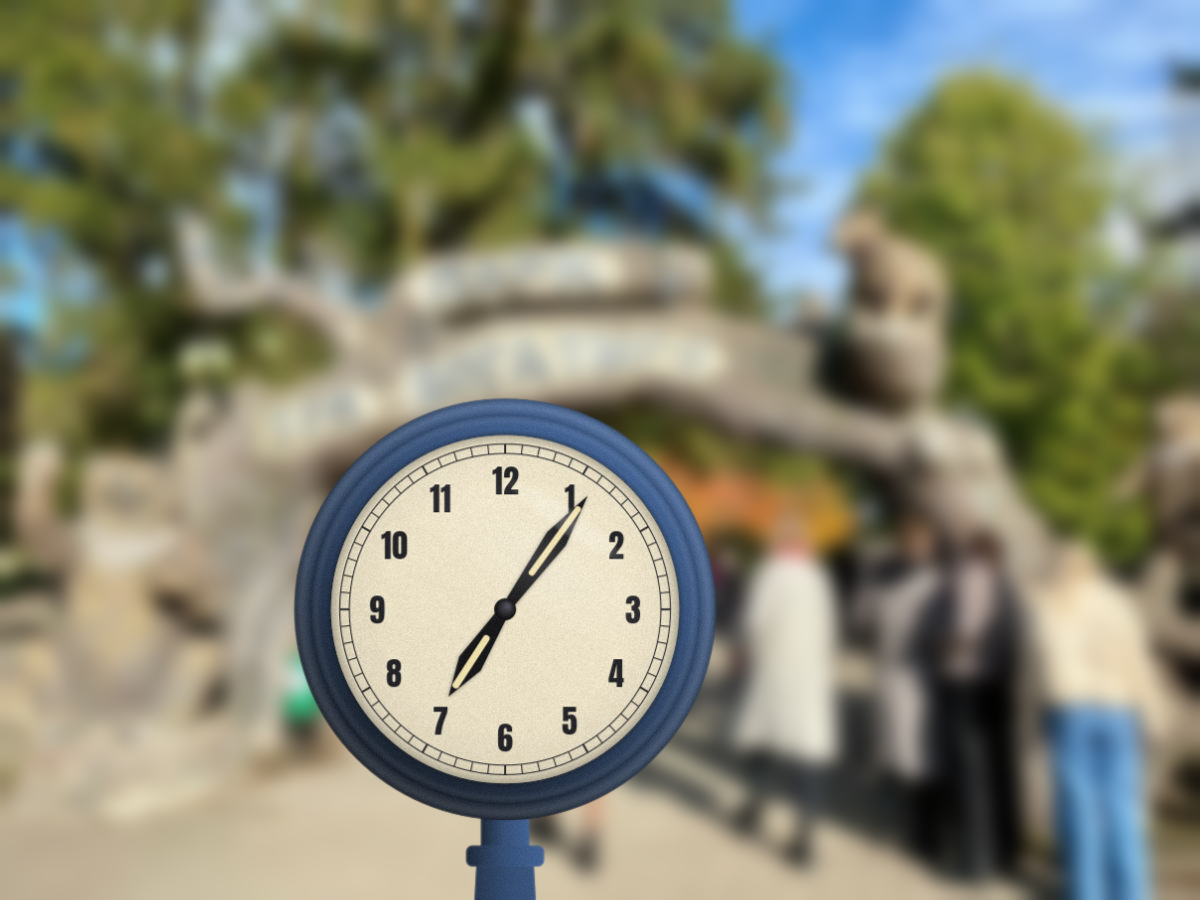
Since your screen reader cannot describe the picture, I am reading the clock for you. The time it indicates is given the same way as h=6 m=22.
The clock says h=7 m=6
